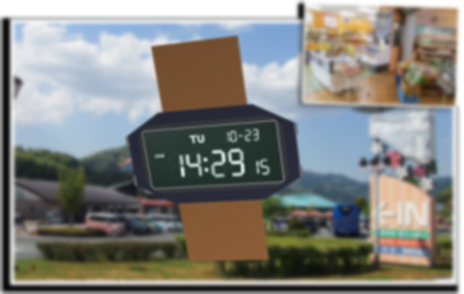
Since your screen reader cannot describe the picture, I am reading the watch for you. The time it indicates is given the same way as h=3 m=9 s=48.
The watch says h=14 m=29 s=15
